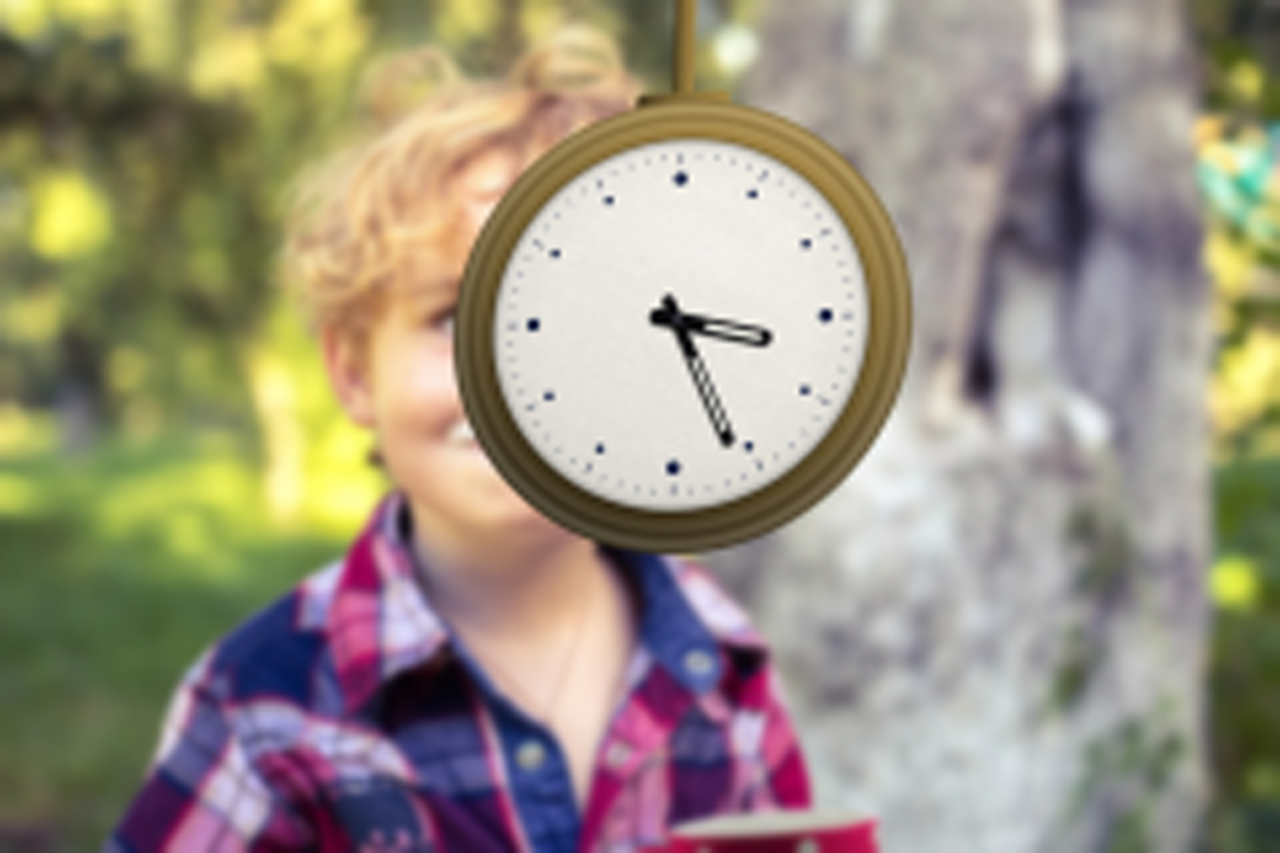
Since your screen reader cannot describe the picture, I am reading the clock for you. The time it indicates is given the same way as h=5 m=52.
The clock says h=3 m=26
